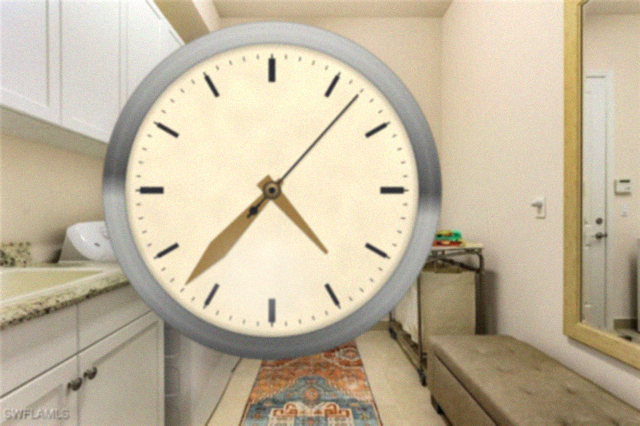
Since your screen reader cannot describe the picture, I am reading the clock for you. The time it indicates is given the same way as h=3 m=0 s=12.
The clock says h=4 m=37 s=7
